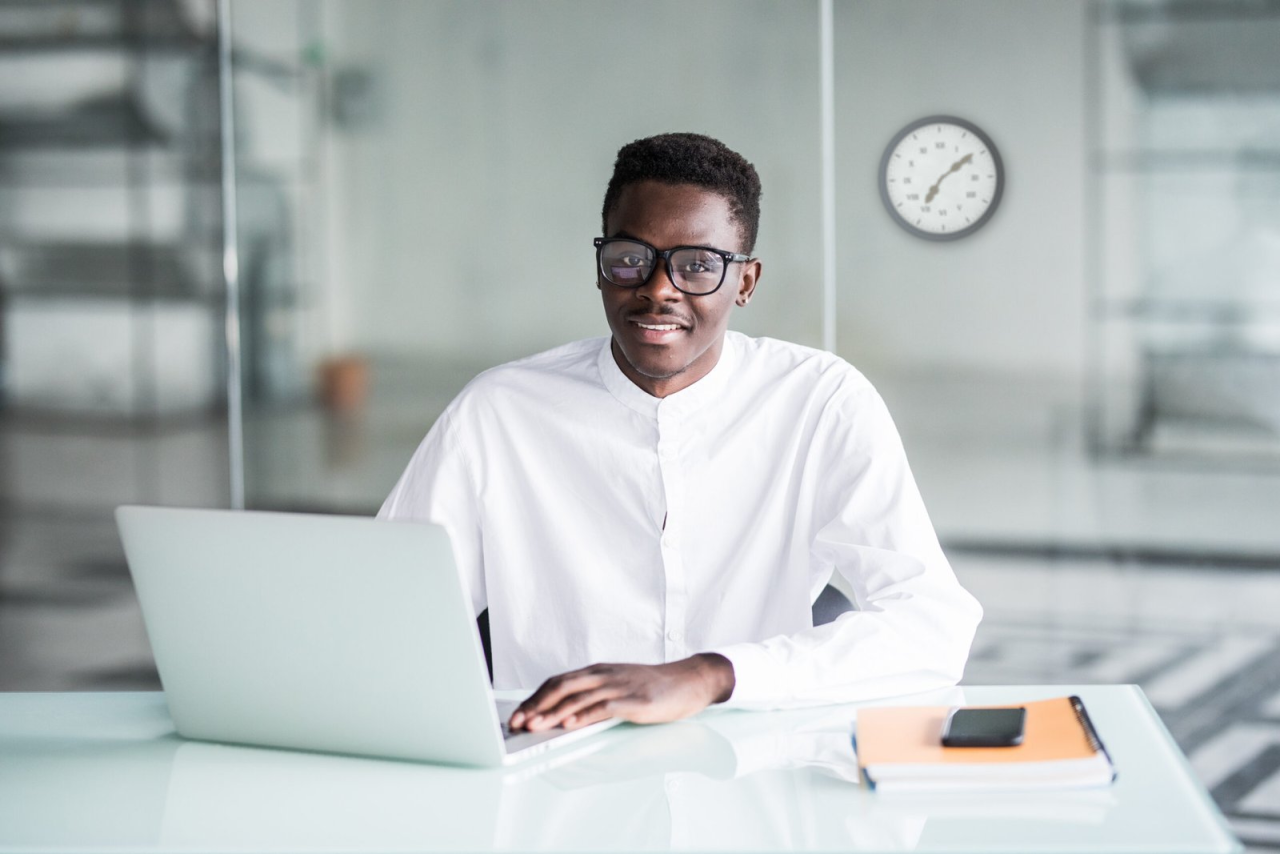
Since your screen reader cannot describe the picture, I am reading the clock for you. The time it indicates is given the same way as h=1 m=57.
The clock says h=7 m=9
